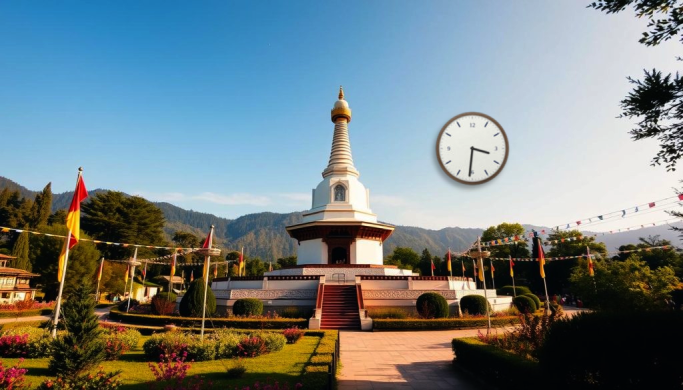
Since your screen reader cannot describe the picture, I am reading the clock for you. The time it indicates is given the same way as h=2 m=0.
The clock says h=3 m=31
